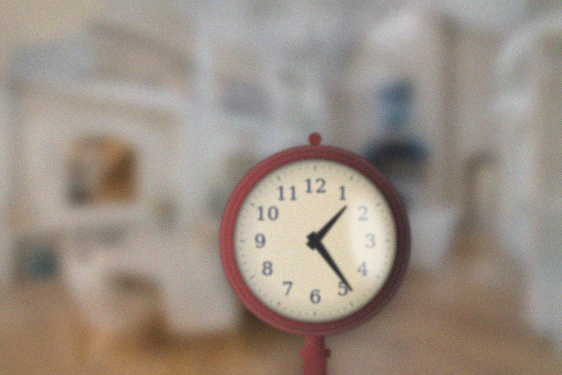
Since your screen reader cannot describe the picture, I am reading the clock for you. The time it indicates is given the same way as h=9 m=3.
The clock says h=1 m=24
